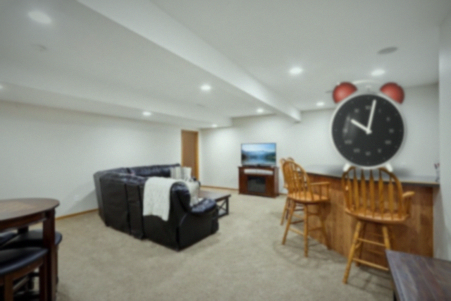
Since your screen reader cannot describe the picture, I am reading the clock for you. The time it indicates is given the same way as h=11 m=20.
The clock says h=10 m=2
